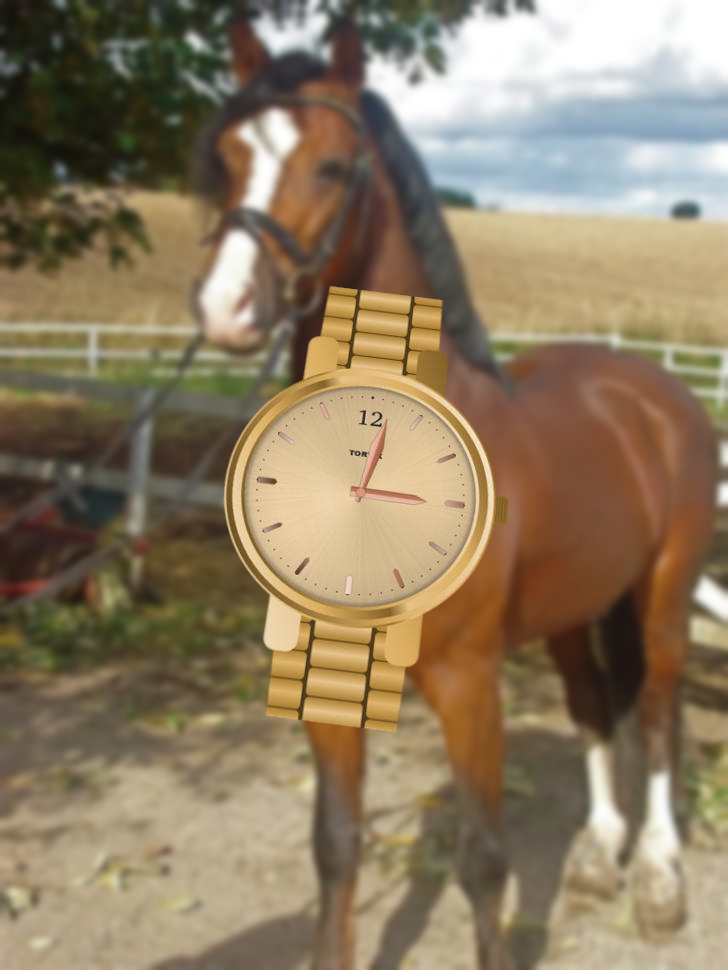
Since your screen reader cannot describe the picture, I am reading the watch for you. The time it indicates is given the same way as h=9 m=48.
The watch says h=3 m=2
